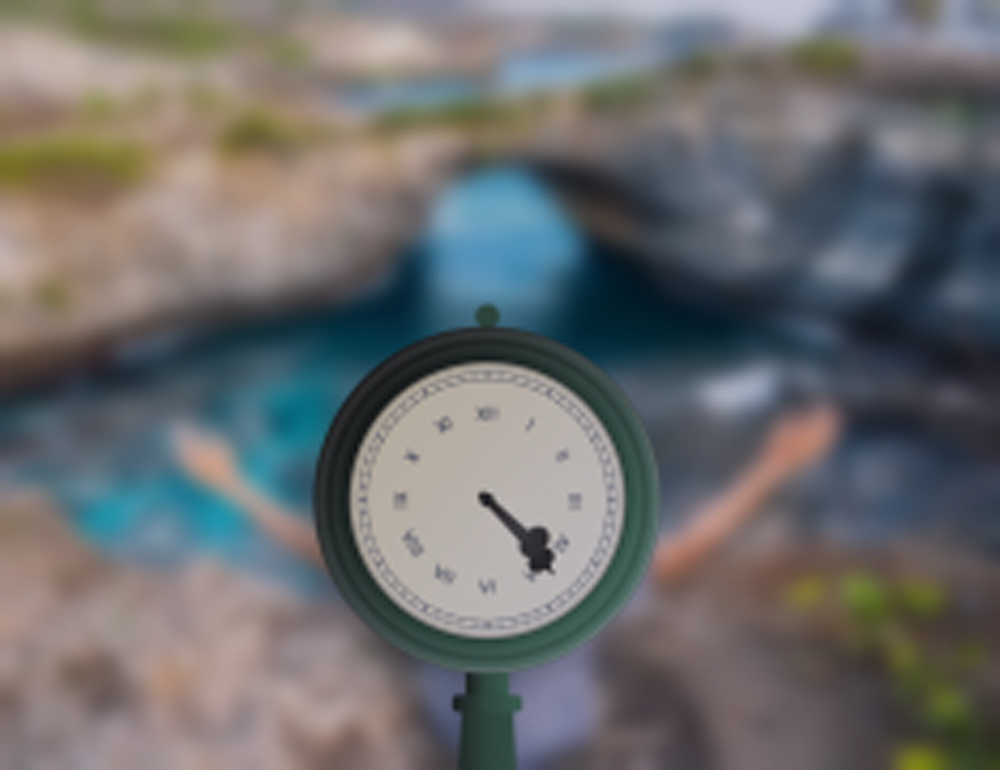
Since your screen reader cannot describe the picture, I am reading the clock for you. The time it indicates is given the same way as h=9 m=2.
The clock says h=4 m=23
